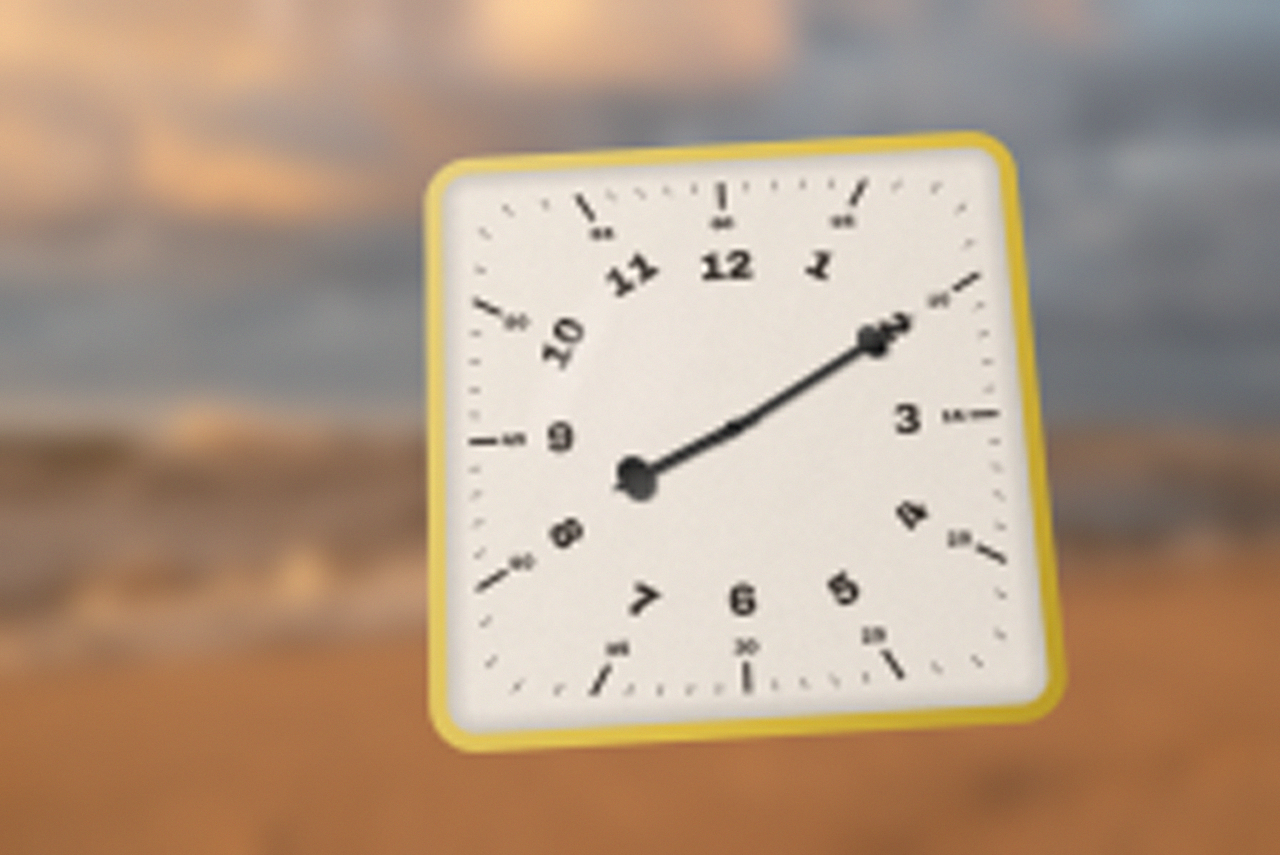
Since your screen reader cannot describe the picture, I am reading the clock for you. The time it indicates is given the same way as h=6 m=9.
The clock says h=8 m=10
